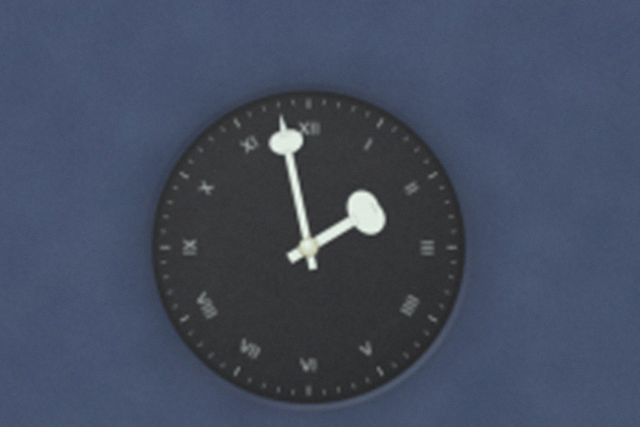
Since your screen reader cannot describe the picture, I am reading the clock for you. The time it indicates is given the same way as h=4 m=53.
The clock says h=1 m=58
